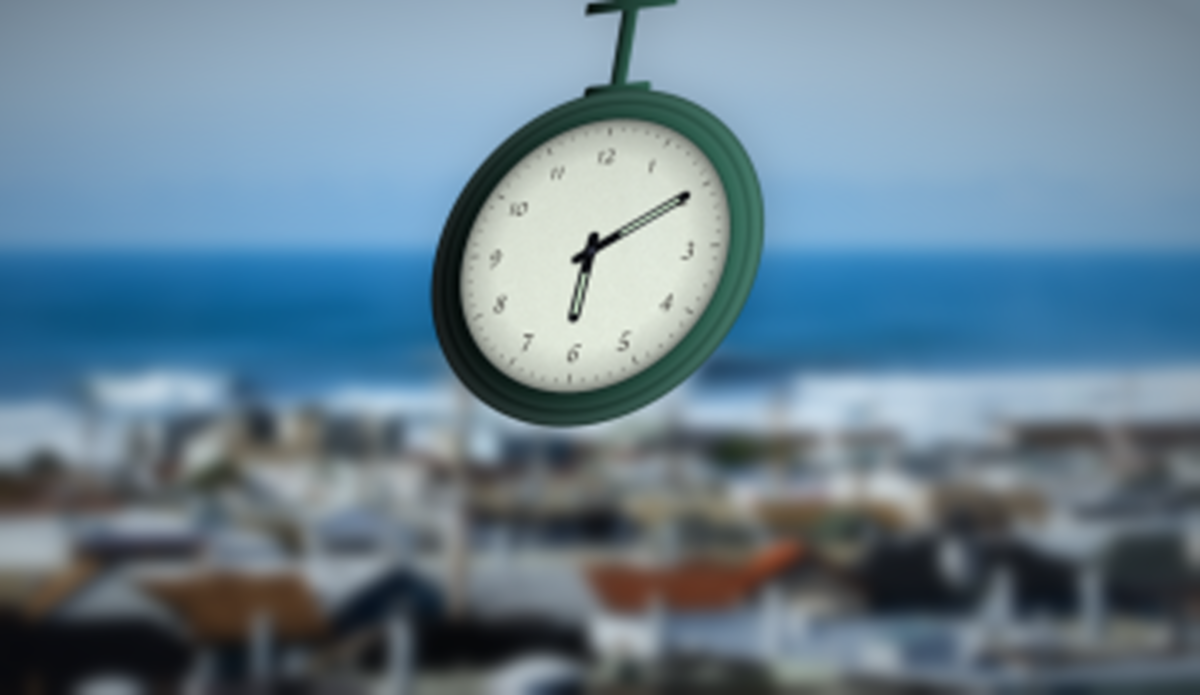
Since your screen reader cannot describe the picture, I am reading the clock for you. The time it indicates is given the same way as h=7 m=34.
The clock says h=6 m=10
